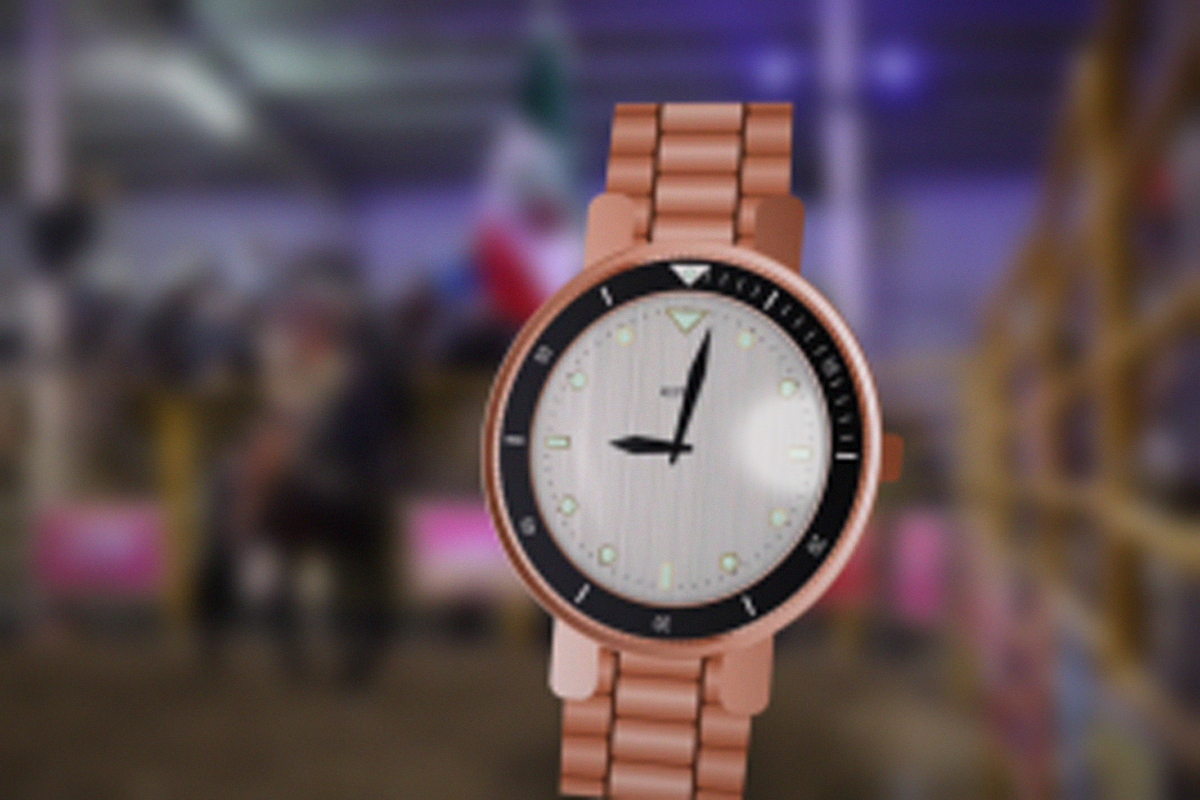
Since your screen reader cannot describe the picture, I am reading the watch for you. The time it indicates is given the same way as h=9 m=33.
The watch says h=9 m=2
